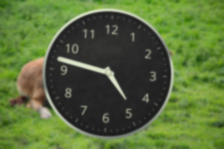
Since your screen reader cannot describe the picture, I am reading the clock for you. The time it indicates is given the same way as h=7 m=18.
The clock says h=4 m=47
